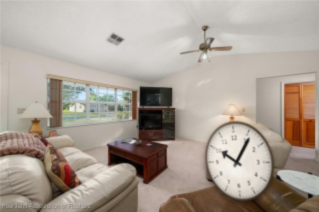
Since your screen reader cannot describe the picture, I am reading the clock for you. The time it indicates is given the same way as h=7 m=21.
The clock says h=10 m=6
